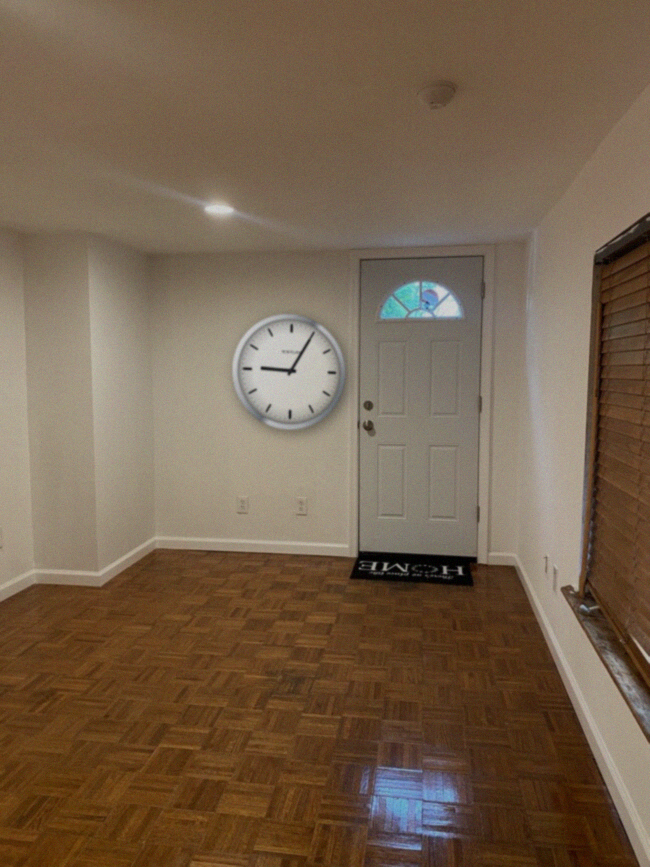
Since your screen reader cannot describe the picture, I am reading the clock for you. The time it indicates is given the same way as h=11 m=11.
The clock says h=9 m=5
